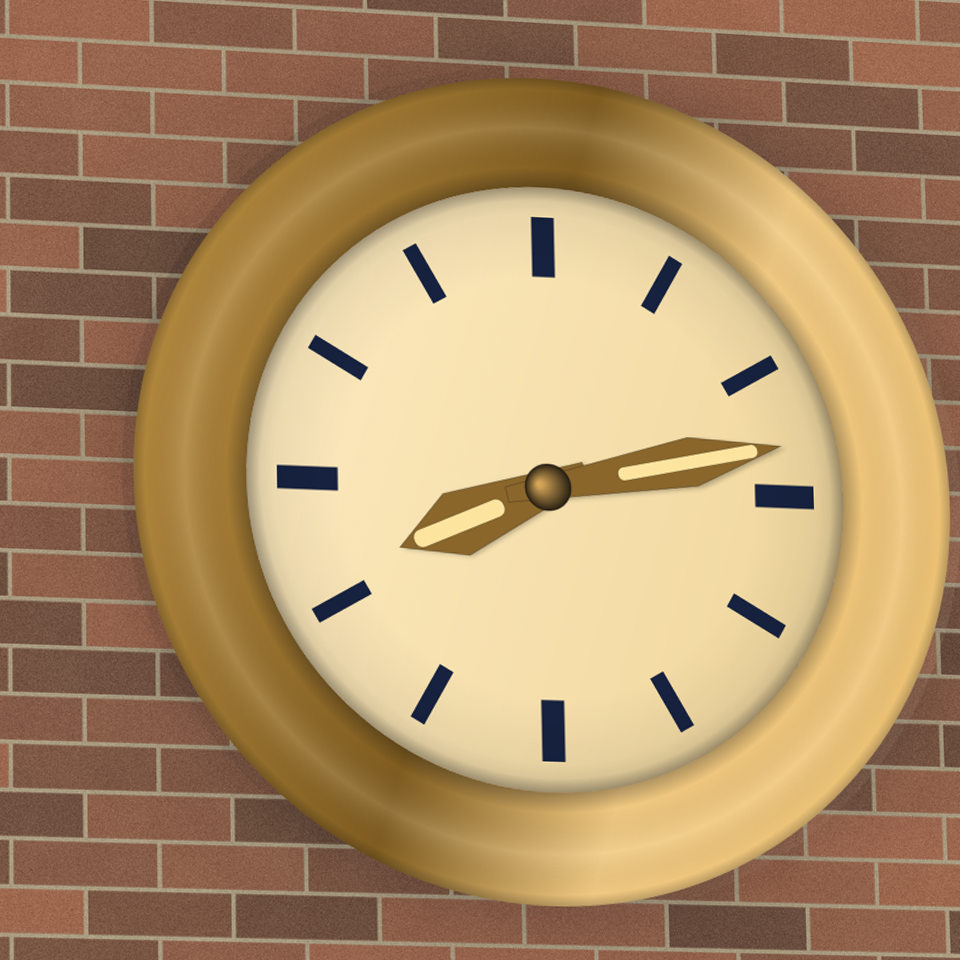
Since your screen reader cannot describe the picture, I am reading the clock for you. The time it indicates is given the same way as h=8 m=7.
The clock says h=8 m=13
